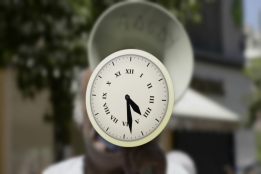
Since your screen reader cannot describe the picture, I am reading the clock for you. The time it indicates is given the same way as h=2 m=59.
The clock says h=4 m=28
